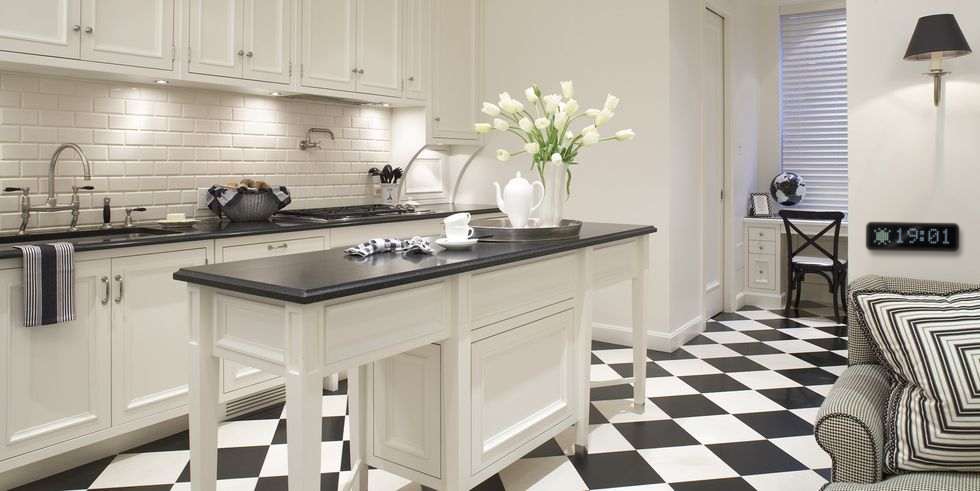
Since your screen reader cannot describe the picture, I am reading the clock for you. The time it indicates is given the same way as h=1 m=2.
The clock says h=19 m=1
